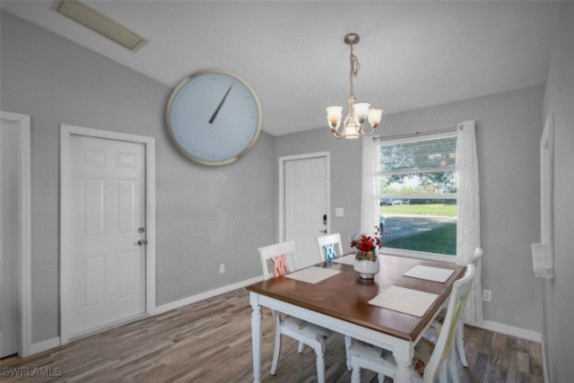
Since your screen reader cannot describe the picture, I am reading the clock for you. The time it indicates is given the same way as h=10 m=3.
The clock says h=1 m=5
